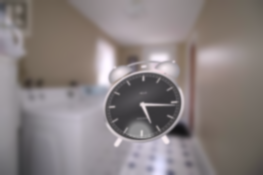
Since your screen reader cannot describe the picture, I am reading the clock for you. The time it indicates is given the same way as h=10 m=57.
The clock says h=5 m=16
